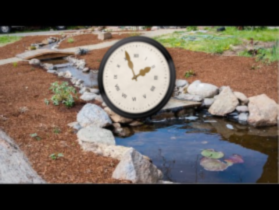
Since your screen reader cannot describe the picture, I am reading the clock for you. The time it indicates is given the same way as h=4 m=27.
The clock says h=1 m=56
